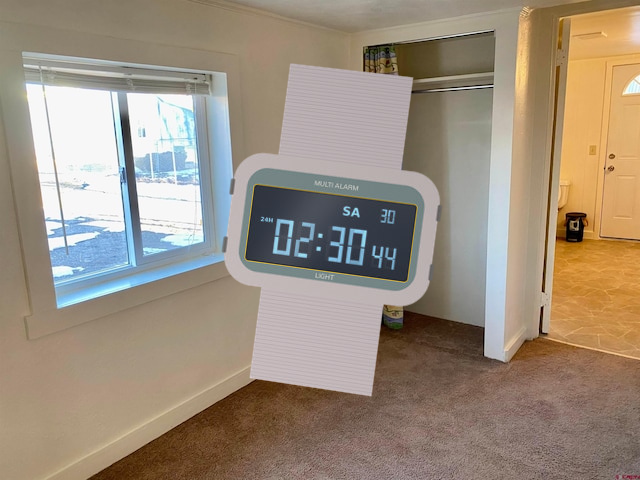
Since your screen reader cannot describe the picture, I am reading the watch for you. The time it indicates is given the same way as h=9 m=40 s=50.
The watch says h=2 m=30 s=44
